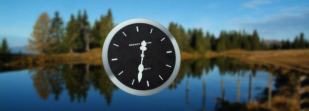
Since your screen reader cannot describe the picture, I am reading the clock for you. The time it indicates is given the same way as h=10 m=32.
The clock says h=12 m=33
